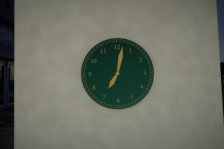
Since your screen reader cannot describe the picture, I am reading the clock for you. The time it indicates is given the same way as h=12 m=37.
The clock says h=7 m=2
